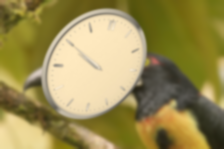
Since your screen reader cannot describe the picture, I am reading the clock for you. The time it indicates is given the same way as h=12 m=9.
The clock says h=9 m=50
